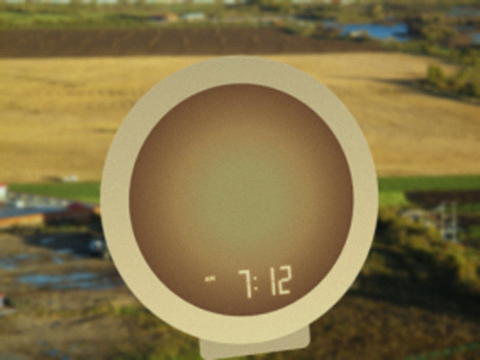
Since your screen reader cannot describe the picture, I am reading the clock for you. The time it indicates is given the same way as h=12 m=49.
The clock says h=7 m=12
